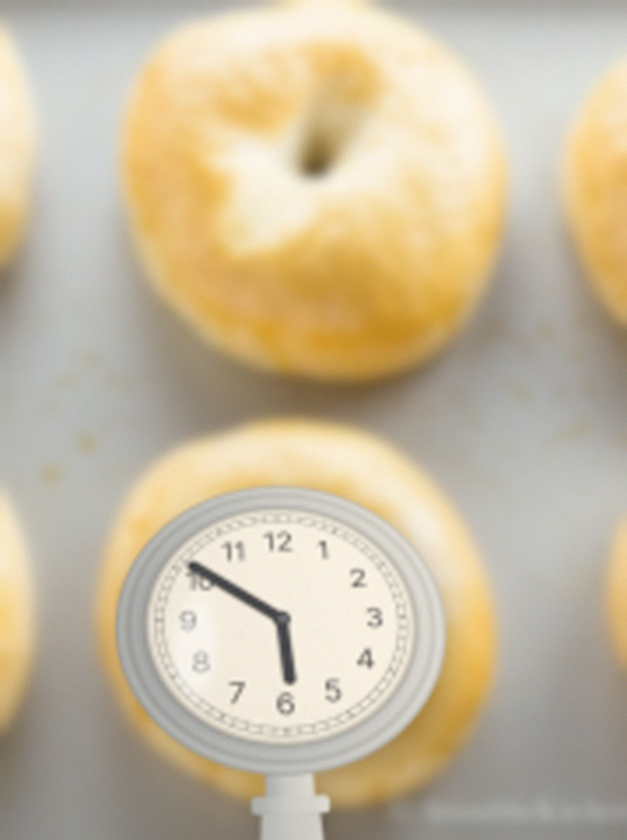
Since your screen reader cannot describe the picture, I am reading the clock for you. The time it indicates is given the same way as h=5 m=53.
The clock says h=5 m=51
